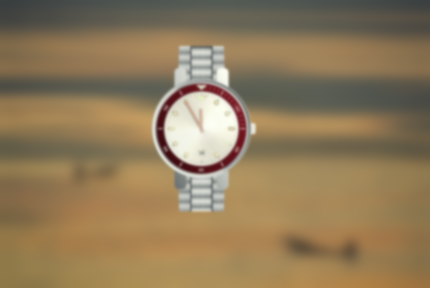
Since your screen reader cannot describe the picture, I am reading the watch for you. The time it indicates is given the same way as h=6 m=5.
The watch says h=11 m=55
